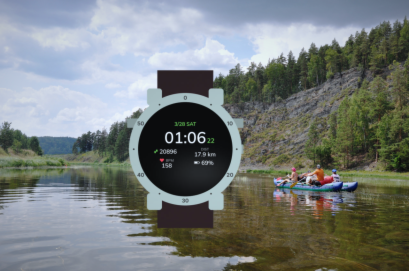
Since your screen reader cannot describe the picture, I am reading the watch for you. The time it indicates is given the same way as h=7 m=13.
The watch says h=1 m=6
